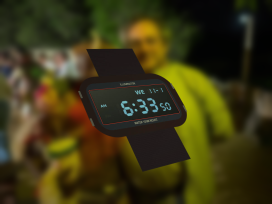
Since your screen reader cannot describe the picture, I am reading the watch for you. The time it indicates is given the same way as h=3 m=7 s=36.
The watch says h=6 m=33 s=50
